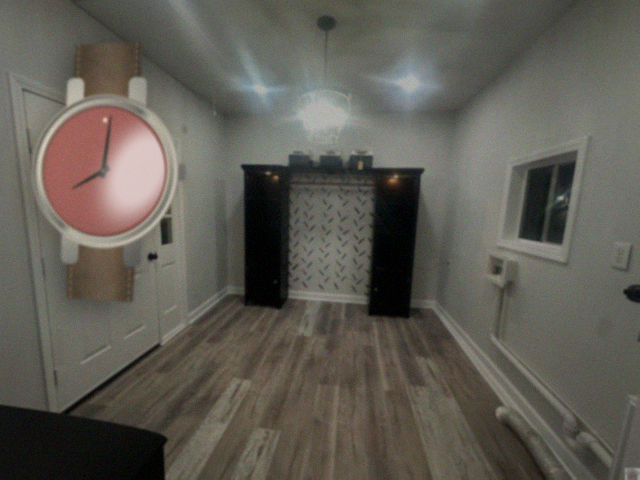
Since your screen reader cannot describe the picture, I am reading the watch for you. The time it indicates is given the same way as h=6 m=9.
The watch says h=8 m=1
